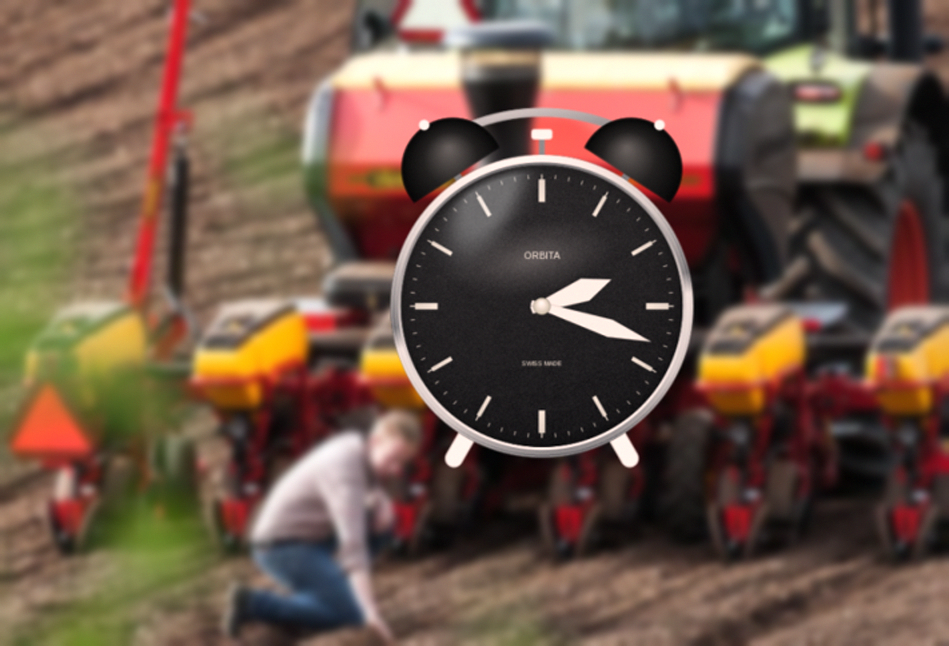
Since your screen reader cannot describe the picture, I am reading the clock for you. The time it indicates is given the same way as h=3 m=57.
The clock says h=2 m=18
